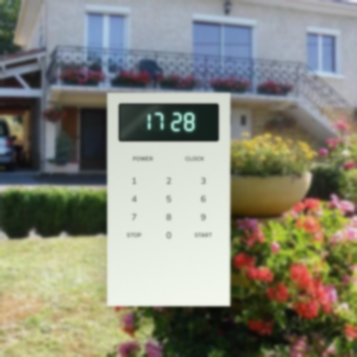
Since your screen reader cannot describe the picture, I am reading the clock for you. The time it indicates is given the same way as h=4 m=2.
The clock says h=17 m=28
